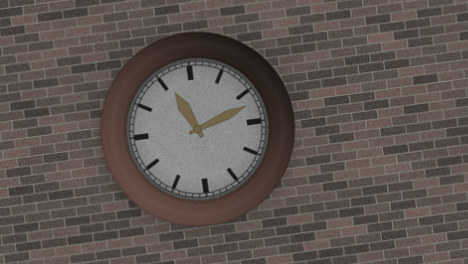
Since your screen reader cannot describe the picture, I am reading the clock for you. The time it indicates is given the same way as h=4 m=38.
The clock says h=11 m=12
